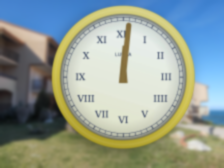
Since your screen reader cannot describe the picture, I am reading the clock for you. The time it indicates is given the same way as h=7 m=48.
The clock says h=12 m=1
